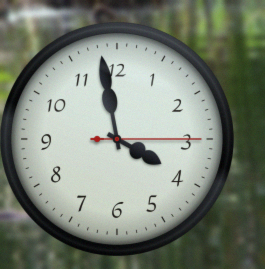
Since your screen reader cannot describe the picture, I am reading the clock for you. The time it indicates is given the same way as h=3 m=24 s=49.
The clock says h=3 m=58 s=15
